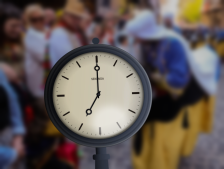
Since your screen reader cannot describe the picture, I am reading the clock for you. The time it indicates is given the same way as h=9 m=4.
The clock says h=7 m=0
